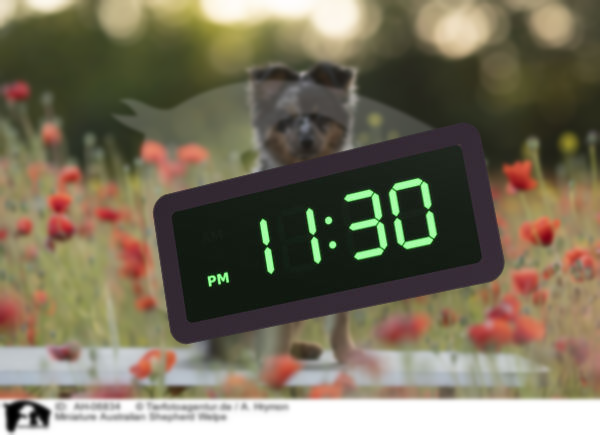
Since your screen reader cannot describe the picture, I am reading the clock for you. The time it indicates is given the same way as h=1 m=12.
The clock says h=11 m=30
